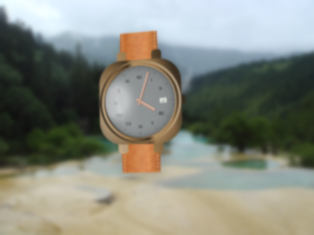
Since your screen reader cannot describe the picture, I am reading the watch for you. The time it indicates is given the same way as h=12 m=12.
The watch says h=4 m=3
